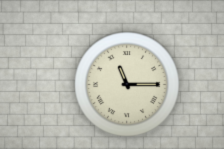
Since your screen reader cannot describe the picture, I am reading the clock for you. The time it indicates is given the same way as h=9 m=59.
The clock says h=11 m=15
